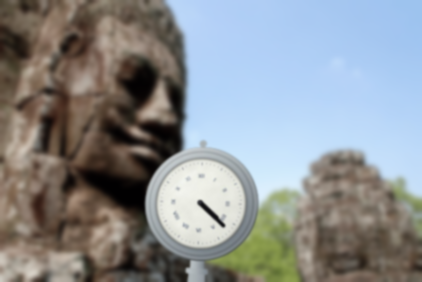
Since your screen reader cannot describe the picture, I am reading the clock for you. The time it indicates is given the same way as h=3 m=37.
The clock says h=4 m=22
